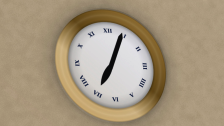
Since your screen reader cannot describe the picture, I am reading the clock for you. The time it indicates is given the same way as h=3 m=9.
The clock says h=7 m=4
